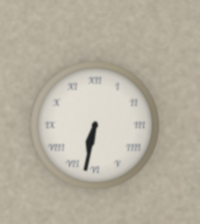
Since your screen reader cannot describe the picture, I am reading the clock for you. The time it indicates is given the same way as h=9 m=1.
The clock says h=6 m=32
